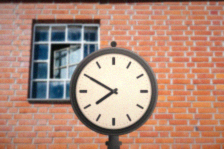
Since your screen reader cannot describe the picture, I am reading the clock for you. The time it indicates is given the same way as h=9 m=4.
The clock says h=7 m=50
